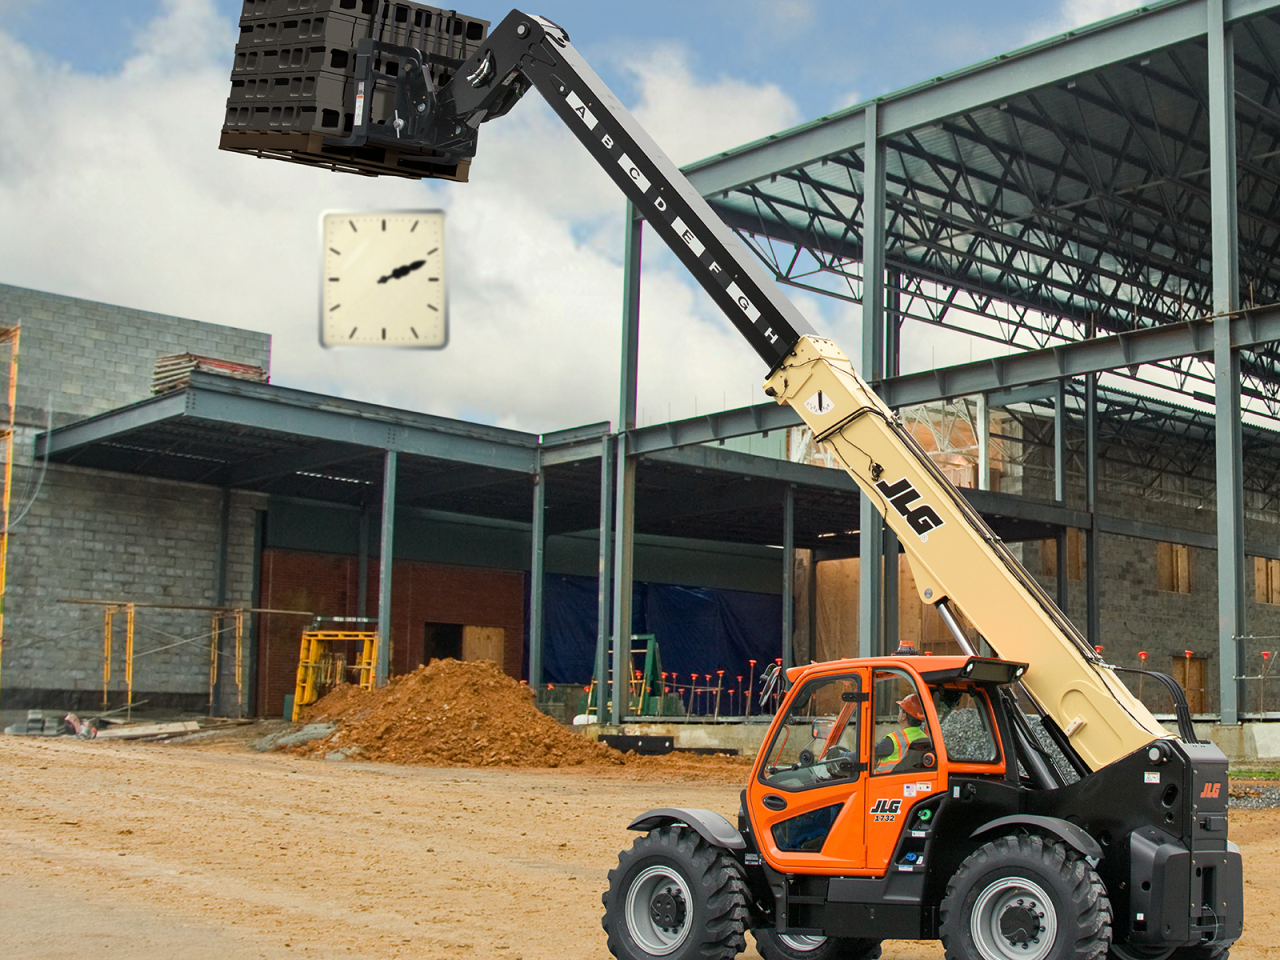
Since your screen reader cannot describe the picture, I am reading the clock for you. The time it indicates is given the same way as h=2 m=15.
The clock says h=2 m=11
